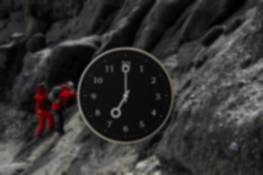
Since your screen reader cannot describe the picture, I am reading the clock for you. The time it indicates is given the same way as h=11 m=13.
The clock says h=7 m=0
